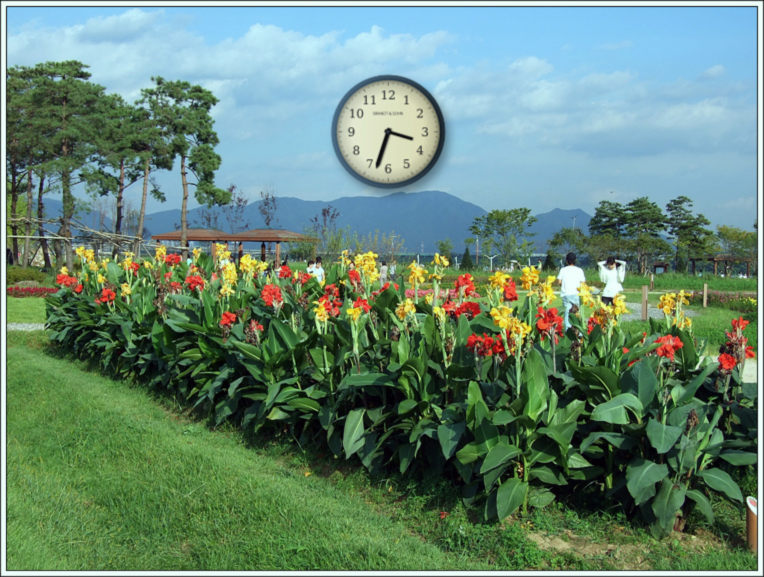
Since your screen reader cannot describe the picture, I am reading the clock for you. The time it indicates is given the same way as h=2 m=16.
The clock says h=3 m=33
